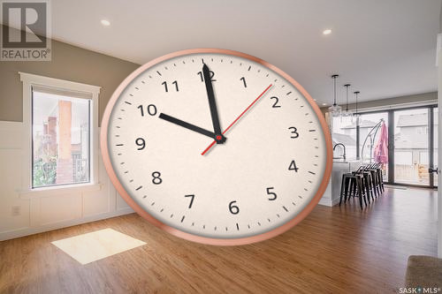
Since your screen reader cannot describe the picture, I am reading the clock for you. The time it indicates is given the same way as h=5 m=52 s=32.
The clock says h=10 m=0 s=8
